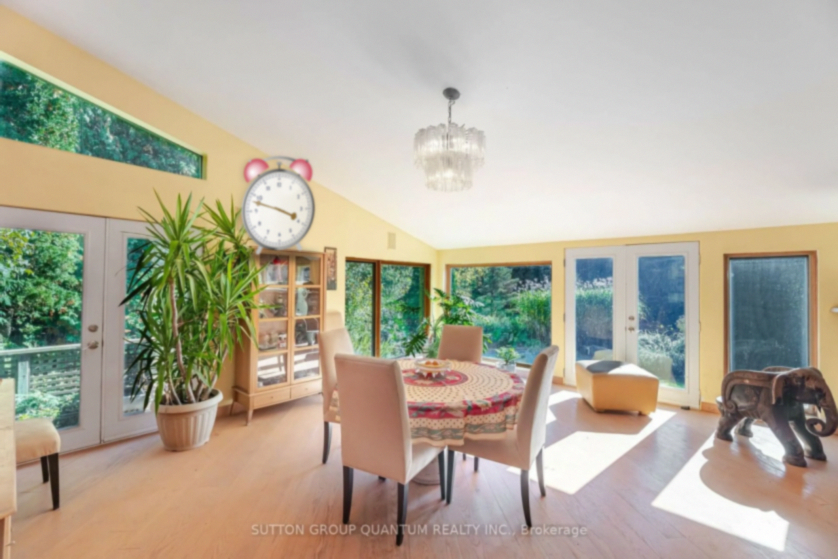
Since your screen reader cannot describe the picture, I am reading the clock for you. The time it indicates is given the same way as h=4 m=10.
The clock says h=3 m=48
